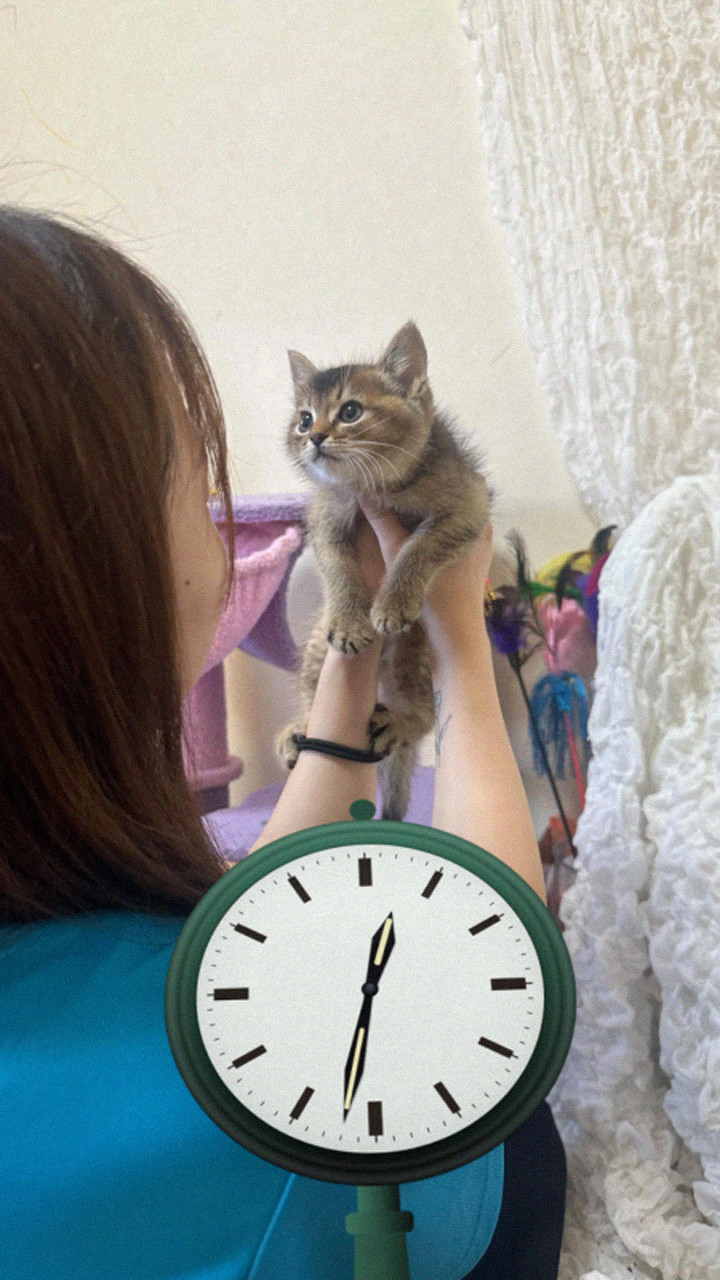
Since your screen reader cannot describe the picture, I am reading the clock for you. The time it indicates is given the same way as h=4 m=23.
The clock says h=12 m=32
